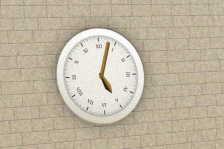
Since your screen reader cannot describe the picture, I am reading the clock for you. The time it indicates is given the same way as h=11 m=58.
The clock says h=5 m=3
